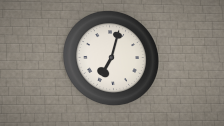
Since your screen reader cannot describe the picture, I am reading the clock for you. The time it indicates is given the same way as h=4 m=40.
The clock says h=7 m=3
